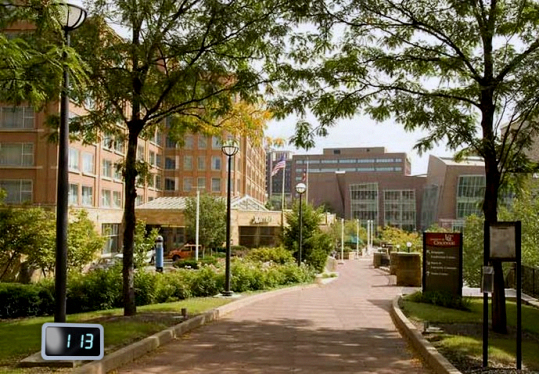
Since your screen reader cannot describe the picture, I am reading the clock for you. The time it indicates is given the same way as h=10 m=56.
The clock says h=1 m=13
